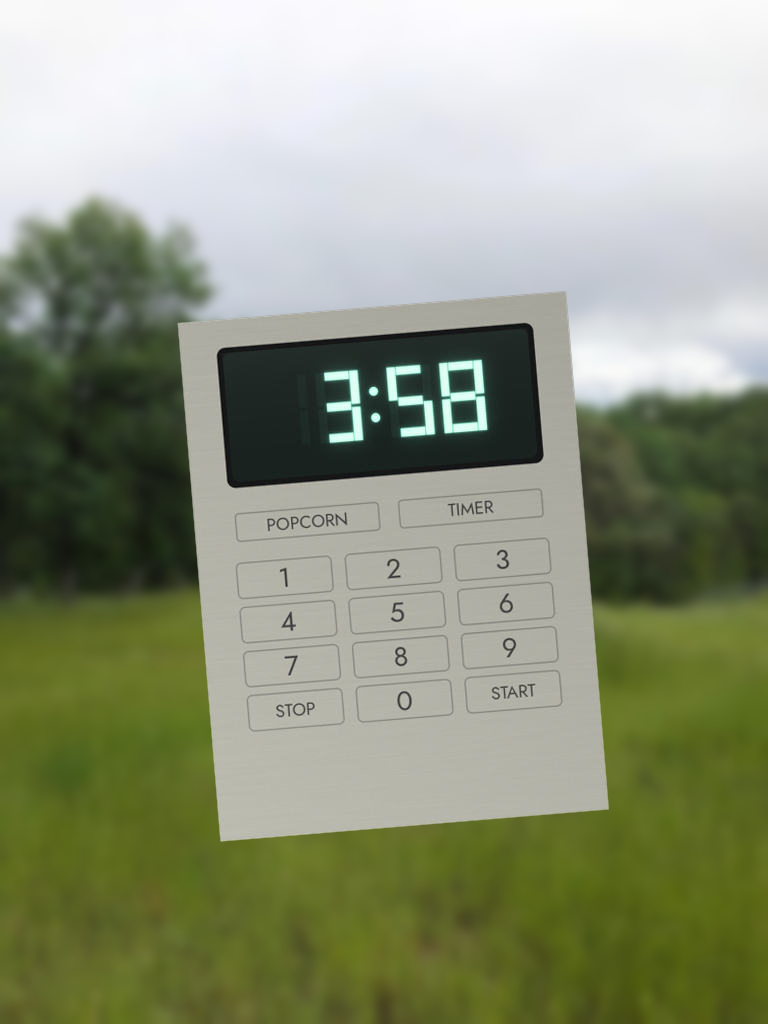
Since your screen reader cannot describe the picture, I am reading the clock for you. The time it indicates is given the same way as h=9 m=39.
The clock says h=3 m=58
